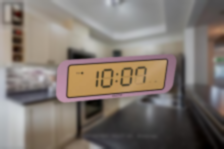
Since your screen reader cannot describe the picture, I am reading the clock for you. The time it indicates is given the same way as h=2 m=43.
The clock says h=10 m=7
